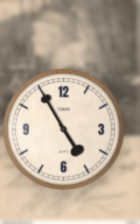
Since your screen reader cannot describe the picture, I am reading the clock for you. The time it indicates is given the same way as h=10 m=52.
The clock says h=4 m=55
